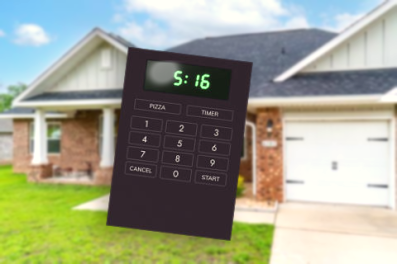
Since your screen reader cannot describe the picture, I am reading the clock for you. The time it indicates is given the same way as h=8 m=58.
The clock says h=5 m=16
